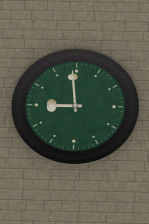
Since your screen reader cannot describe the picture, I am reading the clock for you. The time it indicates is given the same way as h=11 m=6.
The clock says h=8 m=59
